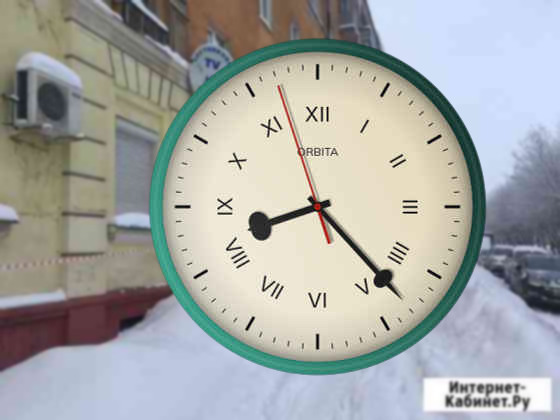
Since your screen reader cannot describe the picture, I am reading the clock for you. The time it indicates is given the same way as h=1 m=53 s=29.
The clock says h=8 m=22 s=57
